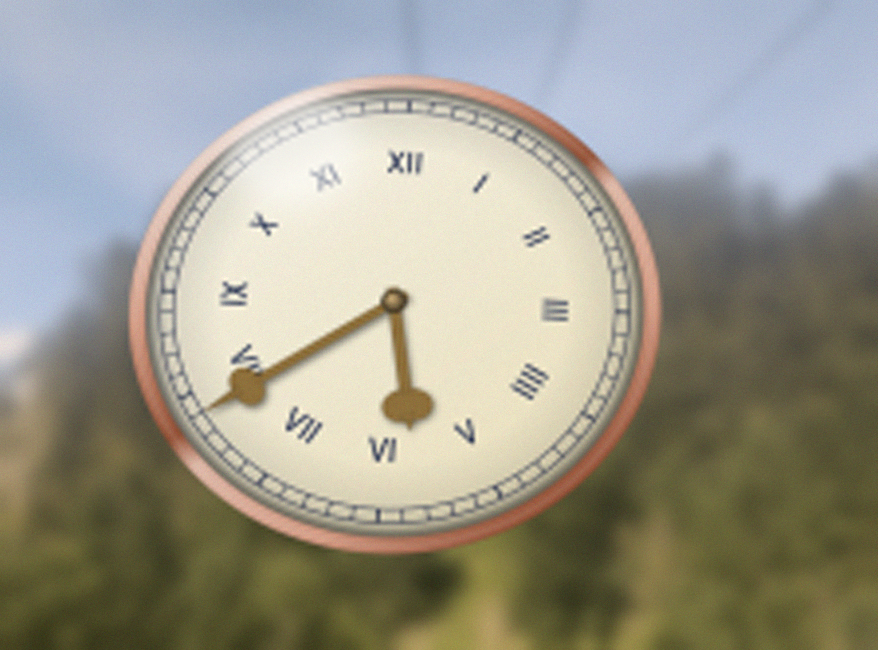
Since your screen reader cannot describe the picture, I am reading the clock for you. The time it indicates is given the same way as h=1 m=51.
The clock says h=5 m=39
